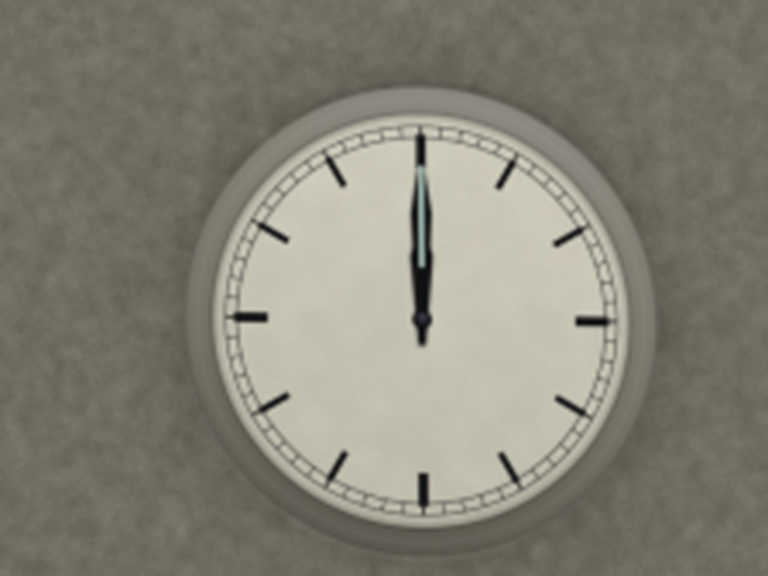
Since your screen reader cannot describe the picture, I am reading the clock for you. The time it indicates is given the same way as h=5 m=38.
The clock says h=12 m=0
